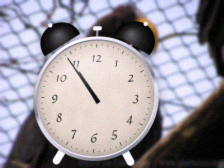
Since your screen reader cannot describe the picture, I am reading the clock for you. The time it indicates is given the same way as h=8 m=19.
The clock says h=10 m=54
